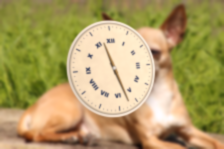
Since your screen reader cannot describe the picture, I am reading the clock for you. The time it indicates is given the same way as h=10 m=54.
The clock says h=11 m=27
